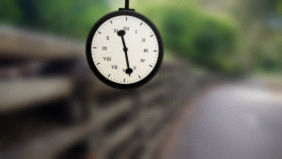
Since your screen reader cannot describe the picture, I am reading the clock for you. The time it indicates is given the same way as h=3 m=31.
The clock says h=11 m=28
